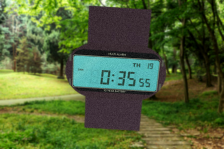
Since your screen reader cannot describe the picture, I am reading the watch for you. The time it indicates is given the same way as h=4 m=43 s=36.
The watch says h=0 m=35 s=55
